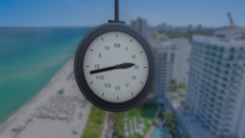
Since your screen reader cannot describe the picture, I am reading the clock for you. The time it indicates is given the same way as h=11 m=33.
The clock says h=2 m=43
